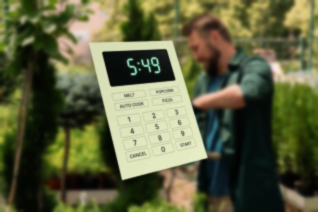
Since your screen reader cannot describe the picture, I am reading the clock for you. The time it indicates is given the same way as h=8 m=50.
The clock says h=5 m=49
